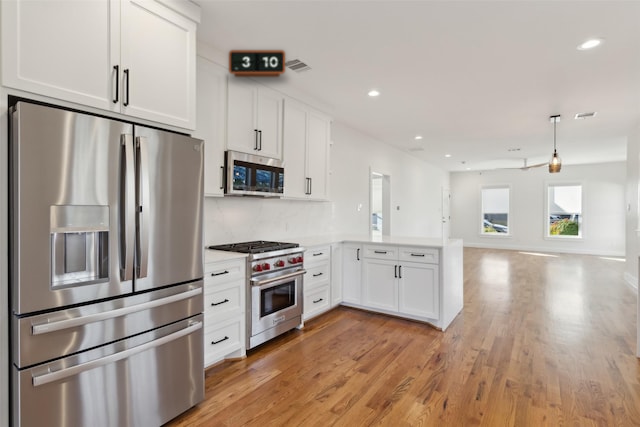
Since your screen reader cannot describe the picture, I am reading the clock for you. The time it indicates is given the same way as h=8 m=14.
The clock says h=3 m=10
